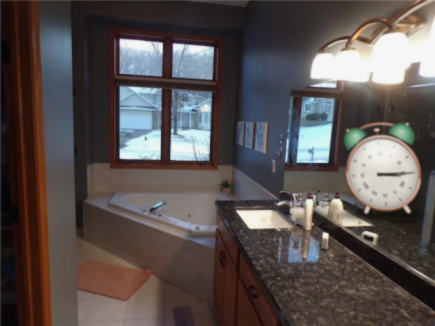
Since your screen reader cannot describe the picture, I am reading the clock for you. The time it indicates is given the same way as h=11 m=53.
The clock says h=3 m=15
